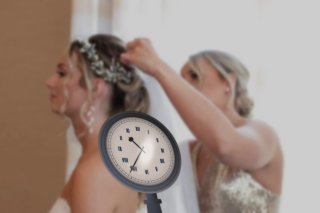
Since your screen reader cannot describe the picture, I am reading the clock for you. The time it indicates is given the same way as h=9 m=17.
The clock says h=10 m=36
